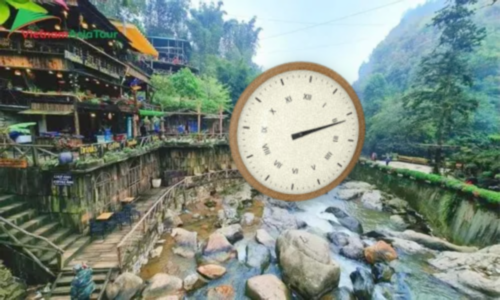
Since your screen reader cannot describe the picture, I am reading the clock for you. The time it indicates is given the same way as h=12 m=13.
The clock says h=2 m=11
